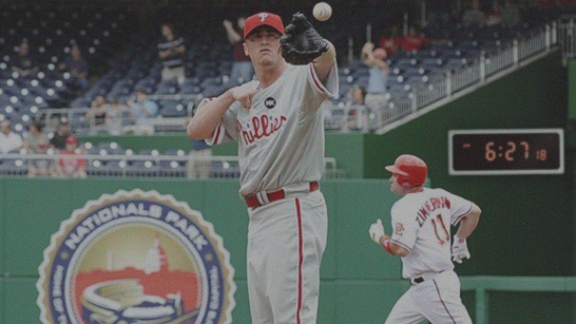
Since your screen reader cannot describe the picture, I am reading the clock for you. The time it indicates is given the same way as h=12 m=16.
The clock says h=6 m=27
